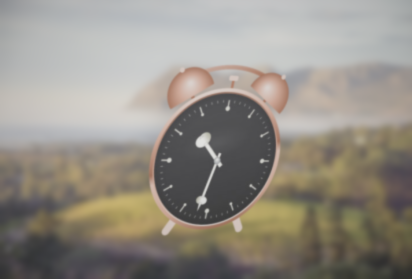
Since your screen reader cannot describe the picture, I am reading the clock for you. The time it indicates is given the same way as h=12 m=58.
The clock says h=10 m=32
